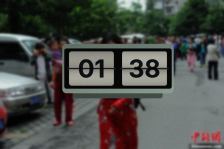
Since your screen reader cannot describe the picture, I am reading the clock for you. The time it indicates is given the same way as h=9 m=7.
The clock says h=1 m=38
